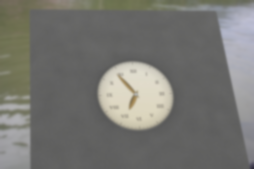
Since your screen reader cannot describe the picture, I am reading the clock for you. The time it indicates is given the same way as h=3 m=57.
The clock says h=6 m=54
